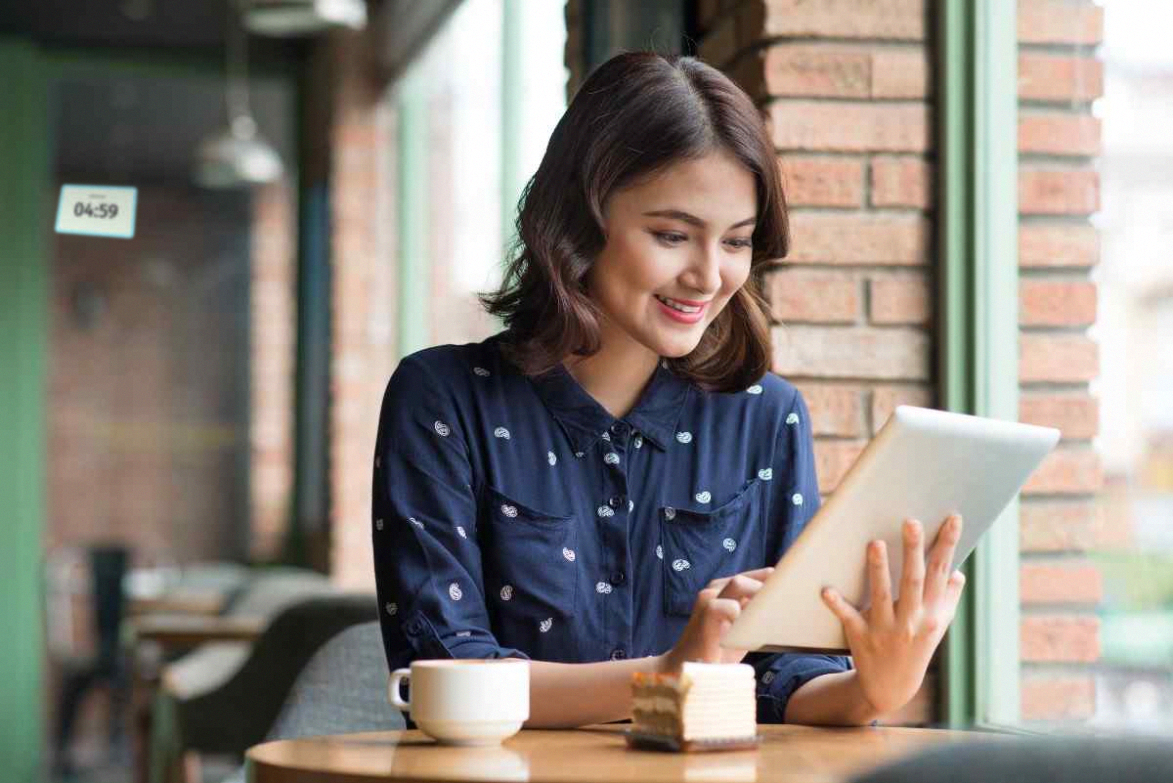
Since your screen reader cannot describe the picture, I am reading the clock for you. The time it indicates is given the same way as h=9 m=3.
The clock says h=4 m=59
